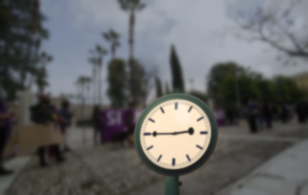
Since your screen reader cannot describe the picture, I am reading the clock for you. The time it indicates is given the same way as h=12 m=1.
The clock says h=2 m=45
